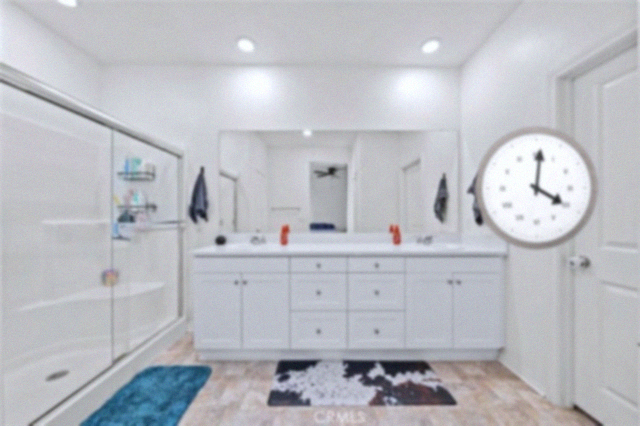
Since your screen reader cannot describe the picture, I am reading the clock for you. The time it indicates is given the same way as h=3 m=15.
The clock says h=4 m=1
